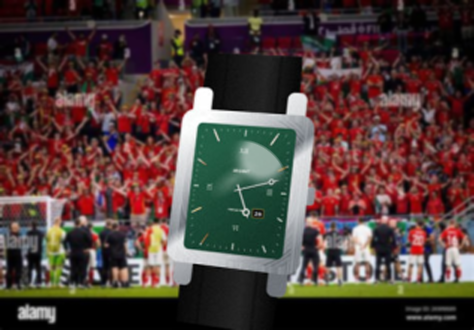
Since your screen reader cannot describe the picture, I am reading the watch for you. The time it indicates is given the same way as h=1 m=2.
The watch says h=5 m=12
